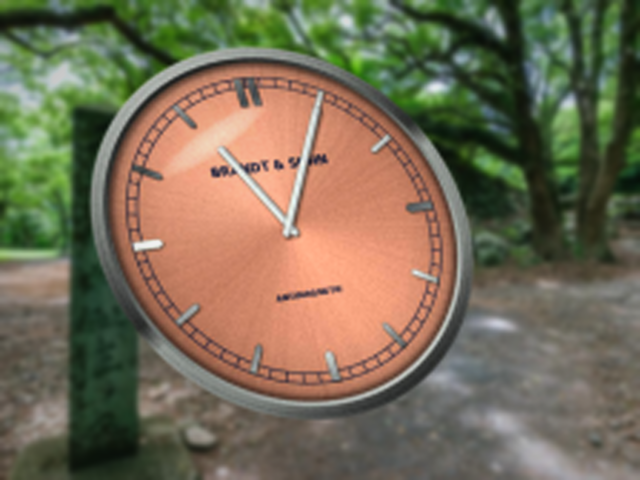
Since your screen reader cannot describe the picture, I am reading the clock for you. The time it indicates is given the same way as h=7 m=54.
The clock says h=11 m=5
